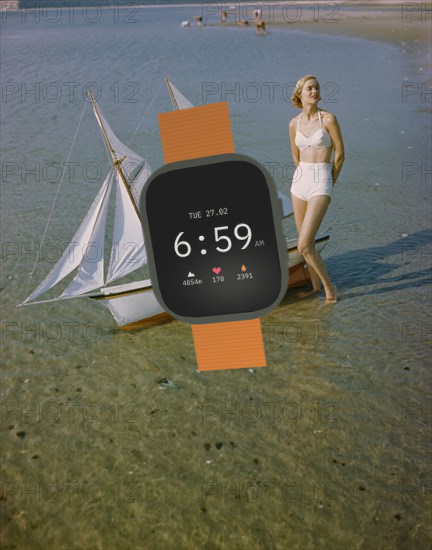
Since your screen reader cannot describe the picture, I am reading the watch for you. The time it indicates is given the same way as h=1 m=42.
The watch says h=6 m=59
